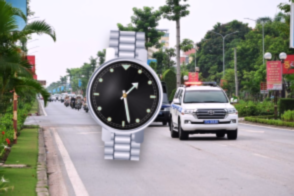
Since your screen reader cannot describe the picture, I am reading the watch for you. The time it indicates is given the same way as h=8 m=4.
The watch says h=1 m=28
